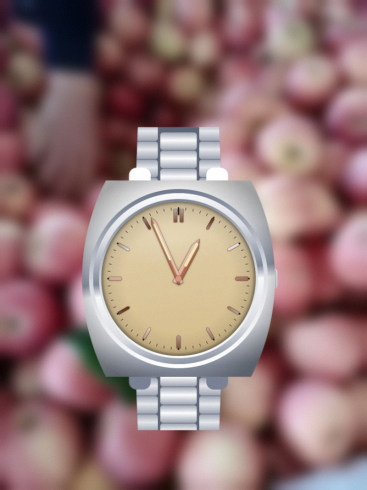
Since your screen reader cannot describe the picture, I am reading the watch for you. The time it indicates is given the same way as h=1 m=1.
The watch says h=12 m=56
